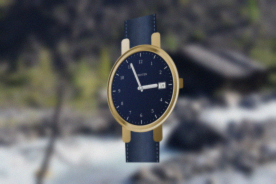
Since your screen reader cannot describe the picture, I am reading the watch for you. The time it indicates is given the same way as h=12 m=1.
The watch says h=2 m=56
